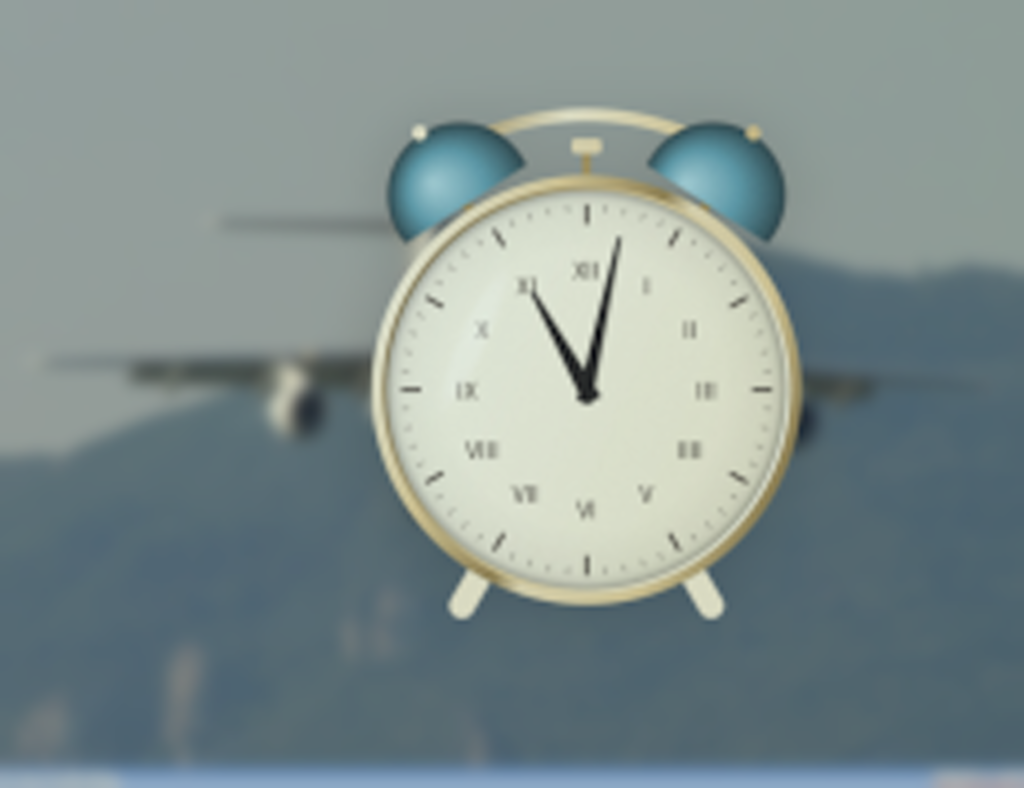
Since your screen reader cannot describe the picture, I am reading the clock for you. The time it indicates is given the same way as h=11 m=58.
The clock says h=11 m=2
